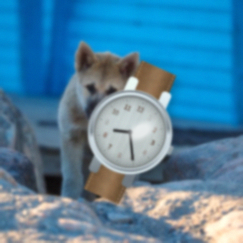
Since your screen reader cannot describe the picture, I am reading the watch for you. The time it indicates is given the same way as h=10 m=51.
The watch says h=8 m=25
